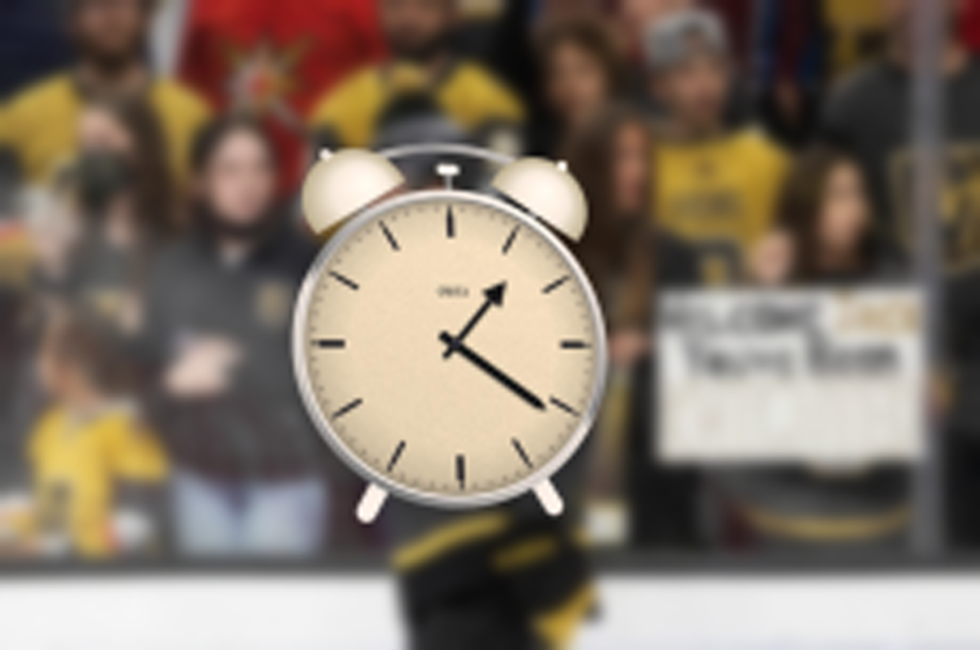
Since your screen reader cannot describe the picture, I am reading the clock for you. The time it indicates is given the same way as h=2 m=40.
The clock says h=1 m=21
